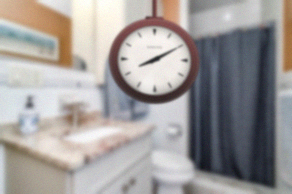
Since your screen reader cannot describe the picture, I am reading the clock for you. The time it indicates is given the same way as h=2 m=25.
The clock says h=8 m=10
